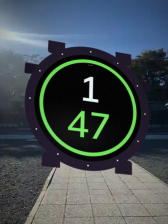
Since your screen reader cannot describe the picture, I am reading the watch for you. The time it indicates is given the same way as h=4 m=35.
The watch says h=1 m=47
